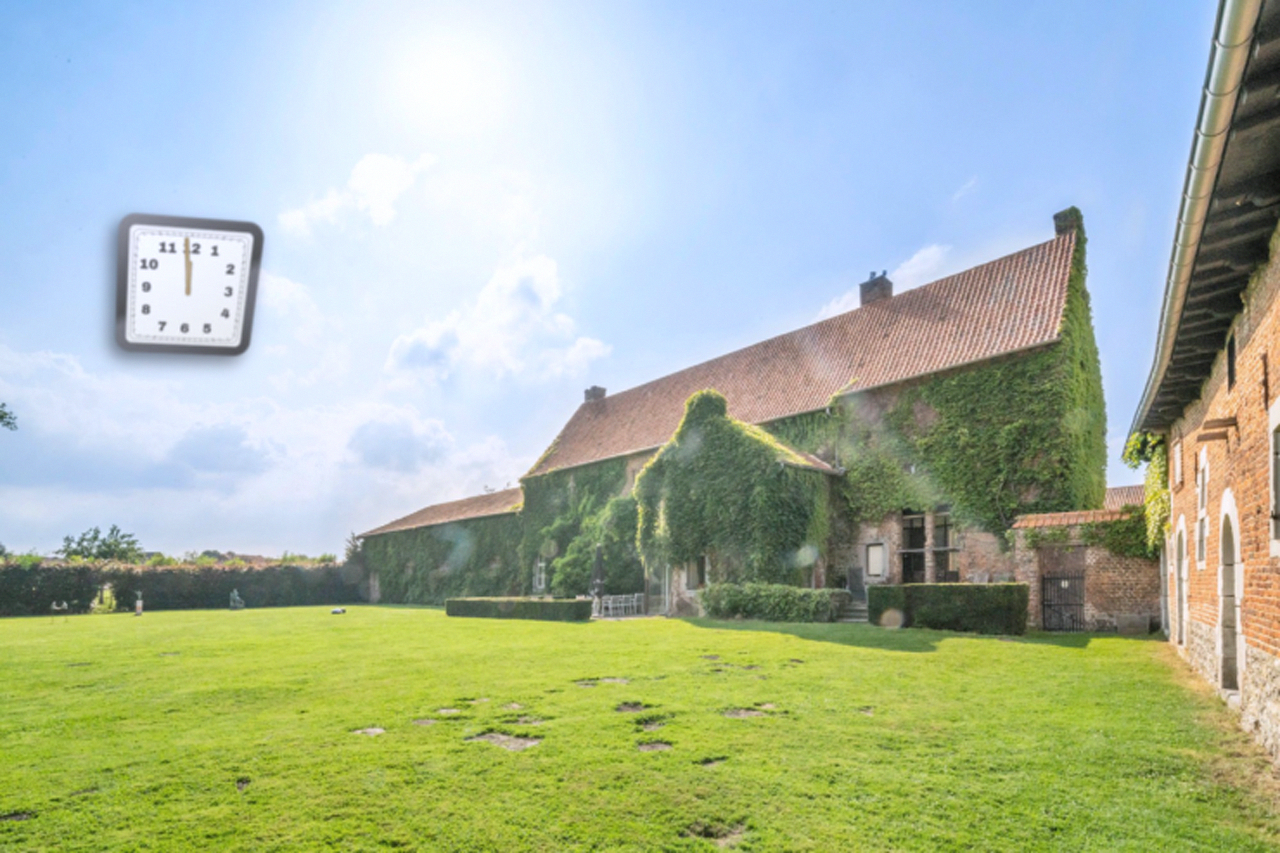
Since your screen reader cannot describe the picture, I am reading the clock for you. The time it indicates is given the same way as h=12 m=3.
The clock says h=11 m=59
